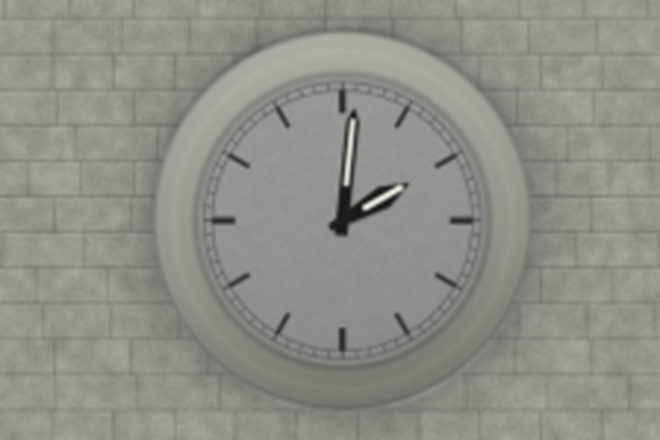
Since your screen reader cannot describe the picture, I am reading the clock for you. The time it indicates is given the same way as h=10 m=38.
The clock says h=2 m=1
